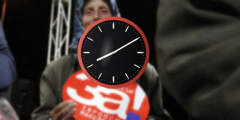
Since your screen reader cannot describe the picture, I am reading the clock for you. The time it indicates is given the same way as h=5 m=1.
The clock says h=8 m=10
